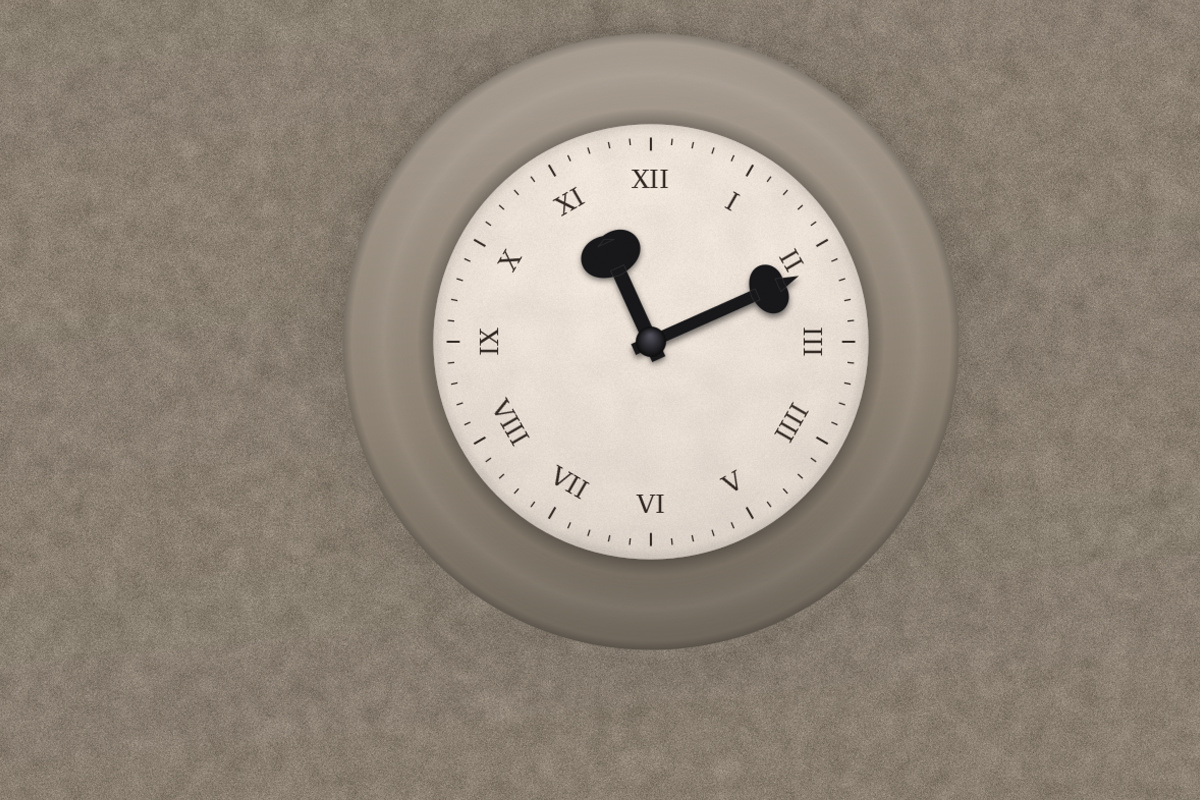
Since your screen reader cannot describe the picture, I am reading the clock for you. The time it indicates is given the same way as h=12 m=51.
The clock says h=11 m=11
